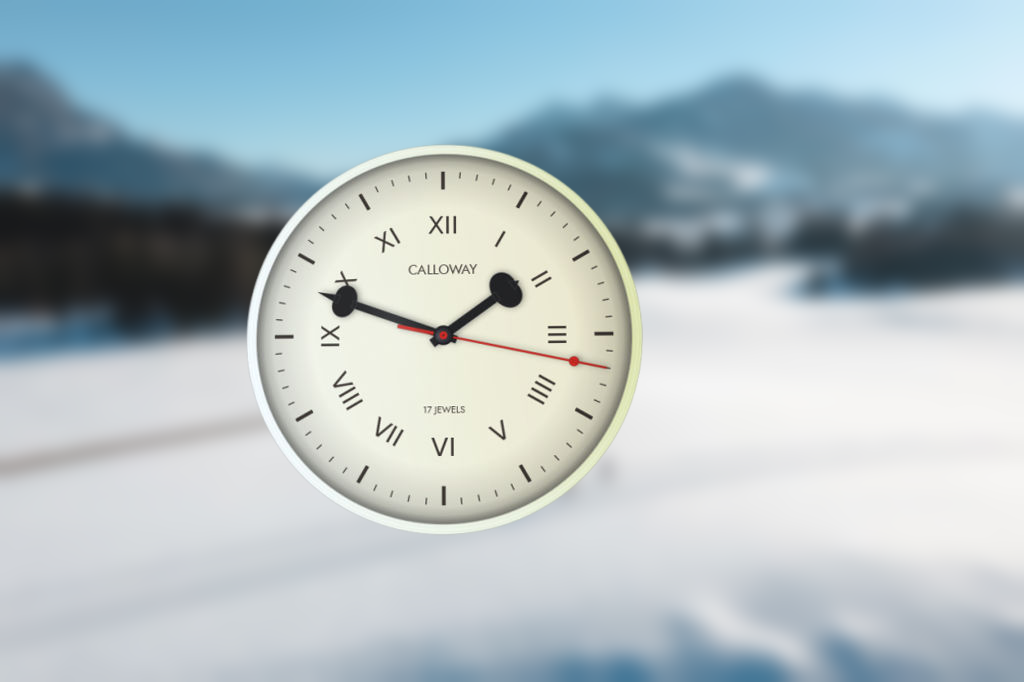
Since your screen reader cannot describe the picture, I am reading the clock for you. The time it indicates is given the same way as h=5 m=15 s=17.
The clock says h=1 m=48 s=17
